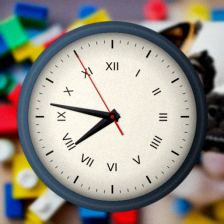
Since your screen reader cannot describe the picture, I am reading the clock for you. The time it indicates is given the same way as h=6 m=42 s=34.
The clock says h=7 m=46 s=55
